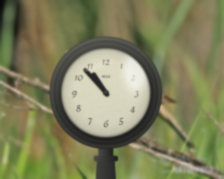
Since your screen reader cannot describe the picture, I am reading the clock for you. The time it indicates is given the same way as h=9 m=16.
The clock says h=10 m=53
